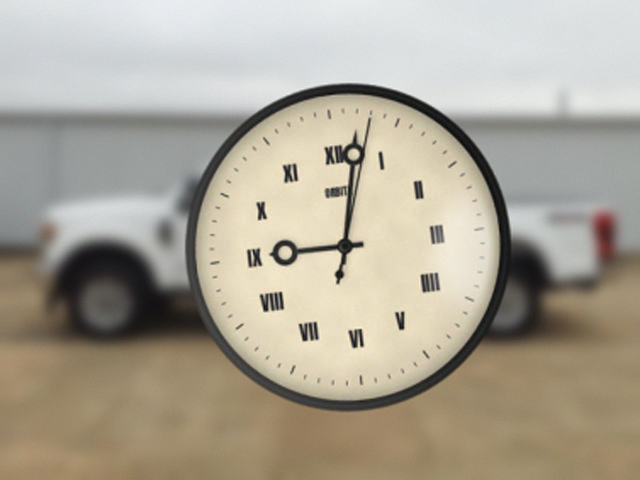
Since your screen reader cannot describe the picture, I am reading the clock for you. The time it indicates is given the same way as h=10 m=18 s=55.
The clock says h=9 m=2 s=3
